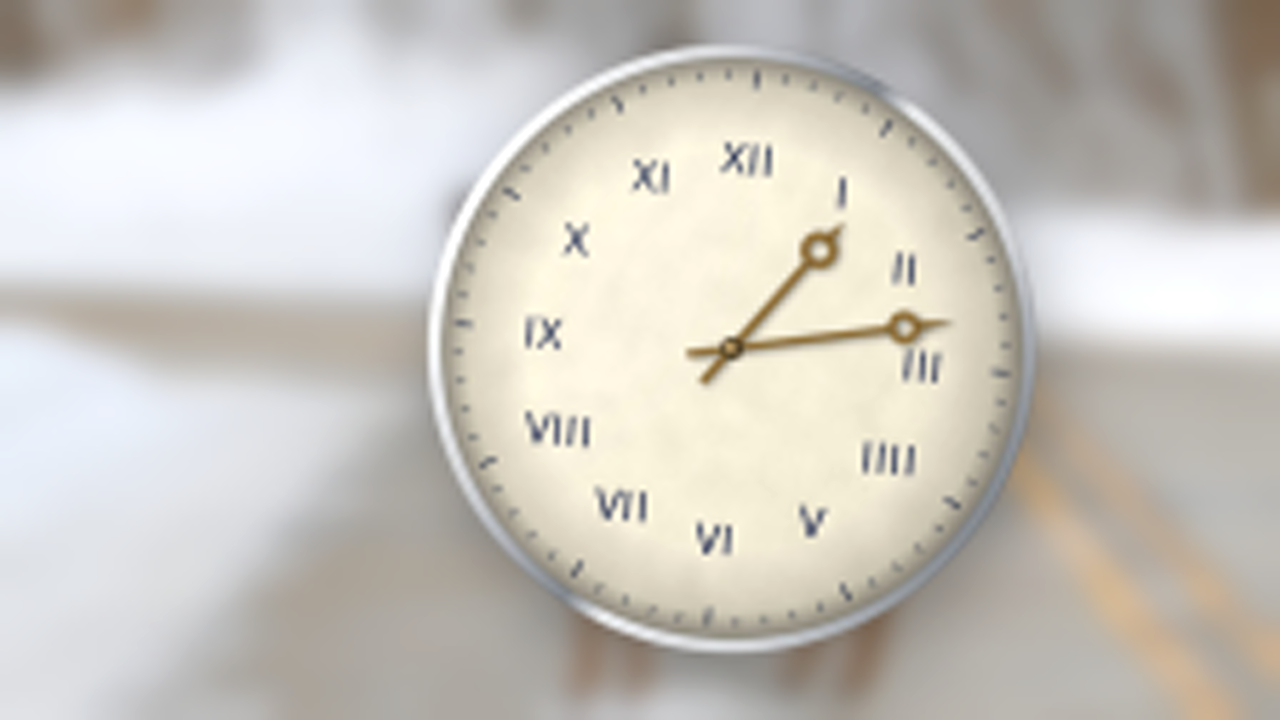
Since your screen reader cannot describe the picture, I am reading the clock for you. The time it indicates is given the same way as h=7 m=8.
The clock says h=1 m=13
